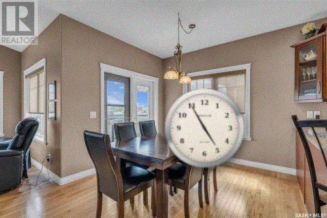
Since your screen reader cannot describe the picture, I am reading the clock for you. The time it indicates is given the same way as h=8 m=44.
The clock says h=4 m=55
